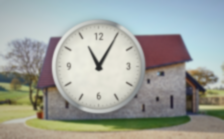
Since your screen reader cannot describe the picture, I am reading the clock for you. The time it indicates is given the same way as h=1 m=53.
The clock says h=11 m=5
